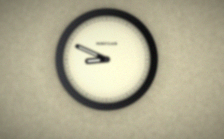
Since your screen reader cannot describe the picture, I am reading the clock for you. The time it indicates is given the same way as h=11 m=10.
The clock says h=8 m=49
